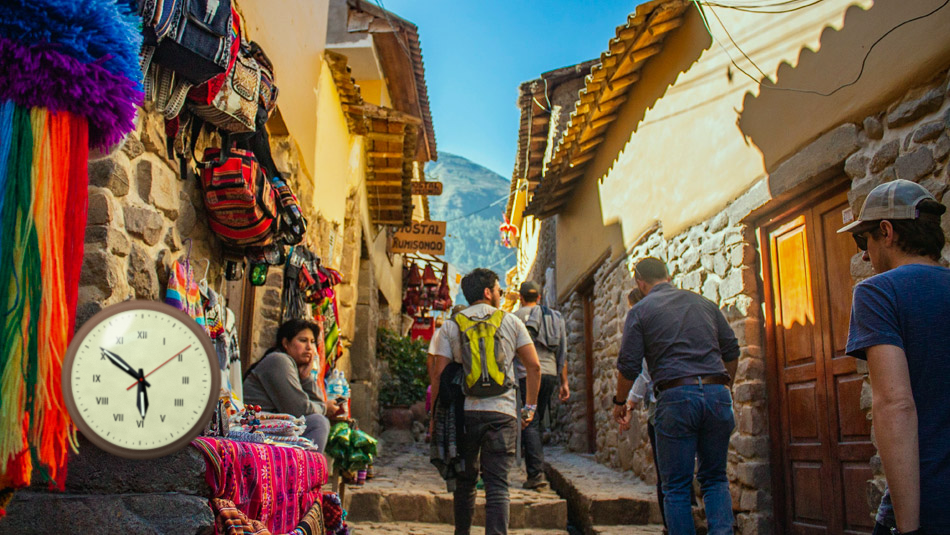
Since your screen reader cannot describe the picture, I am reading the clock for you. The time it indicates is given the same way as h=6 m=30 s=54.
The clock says h=5 m=51 s=9
